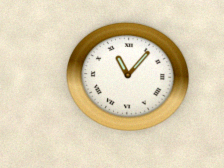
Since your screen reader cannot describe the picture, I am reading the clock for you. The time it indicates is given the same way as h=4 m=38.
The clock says h=11 m=6
